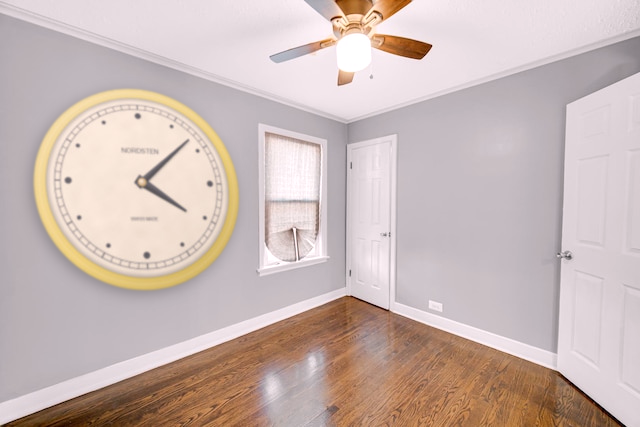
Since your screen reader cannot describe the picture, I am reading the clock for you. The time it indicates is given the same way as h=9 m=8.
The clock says h=4 m=8
